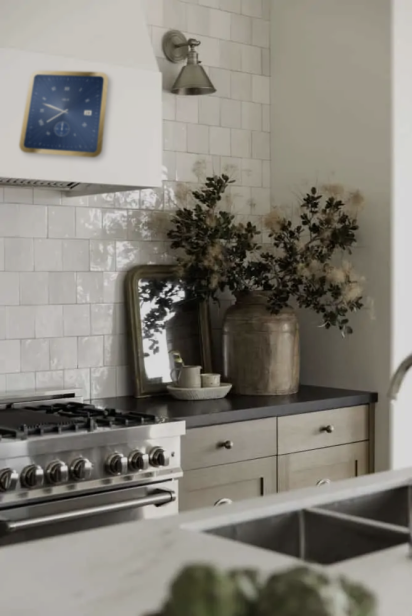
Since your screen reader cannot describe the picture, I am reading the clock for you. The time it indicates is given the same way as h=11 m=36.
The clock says h=7 m=48
